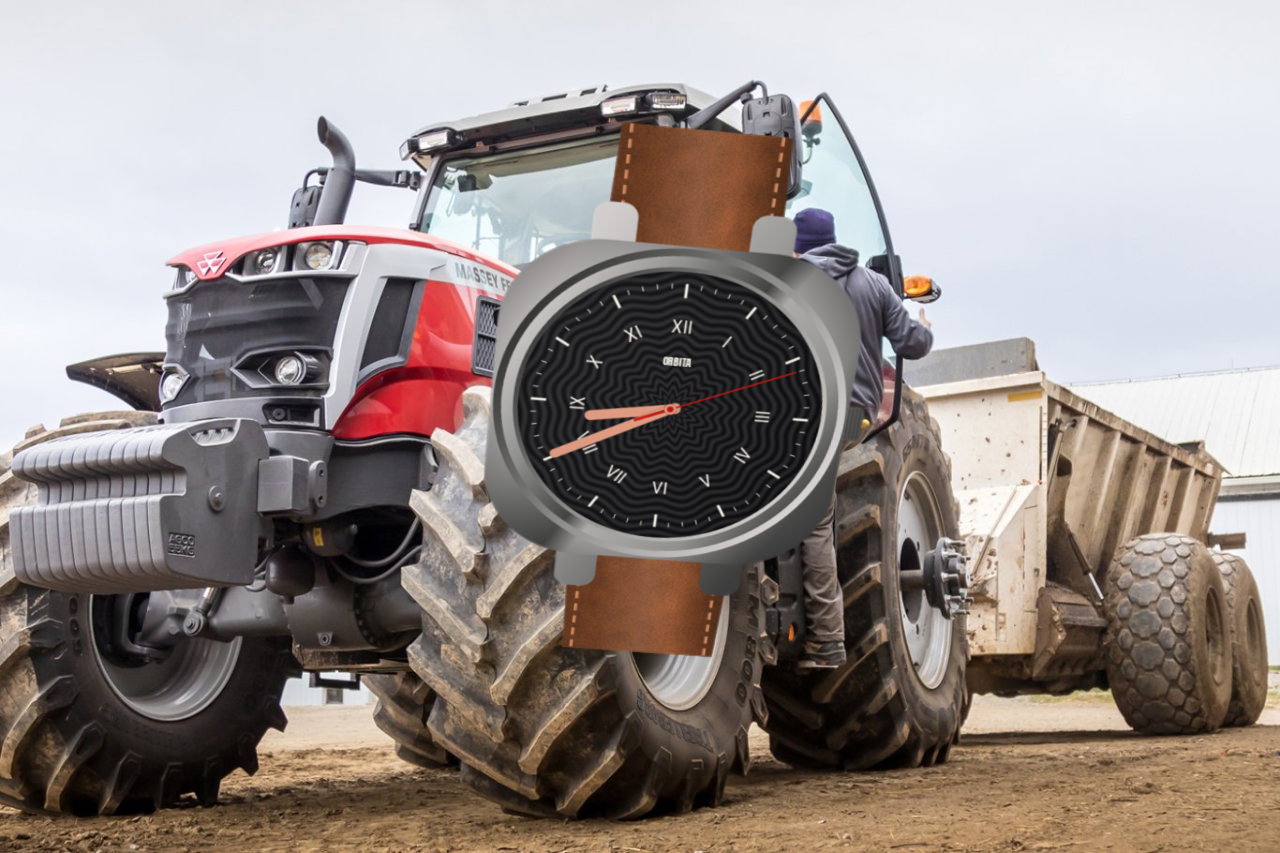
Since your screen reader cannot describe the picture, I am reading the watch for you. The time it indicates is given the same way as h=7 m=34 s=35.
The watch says h=8 m=40 s=11
